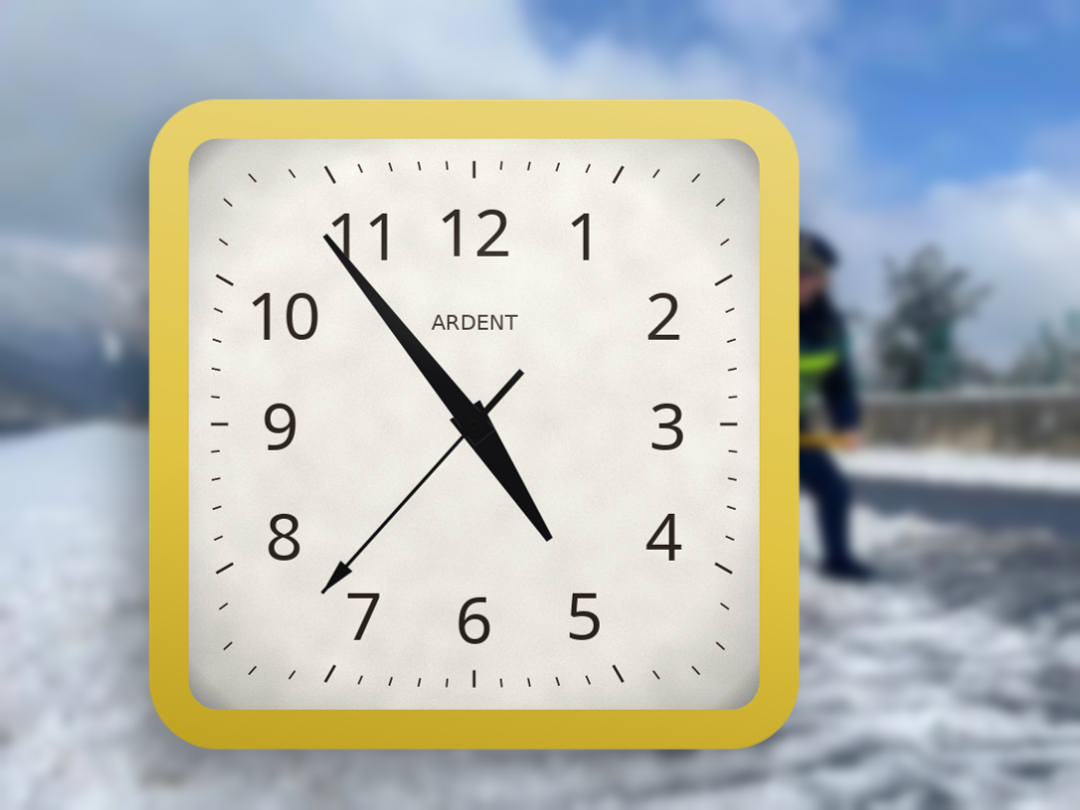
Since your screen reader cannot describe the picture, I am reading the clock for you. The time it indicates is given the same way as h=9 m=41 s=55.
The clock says h=4 m=53 s=37
